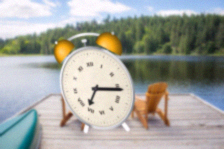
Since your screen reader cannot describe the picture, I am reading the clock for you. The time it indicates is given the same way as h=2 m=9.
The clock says h=7 m=16
